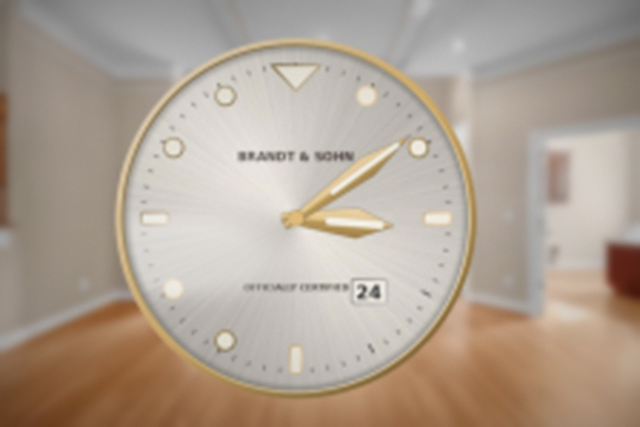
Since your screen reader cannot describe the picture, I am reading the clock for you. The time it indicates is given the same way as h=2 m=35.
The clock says h=3 m=9
